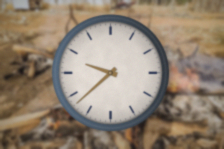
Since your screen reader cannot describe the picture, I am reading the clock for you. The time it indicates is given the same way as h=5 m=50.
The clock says h=9 m=38
